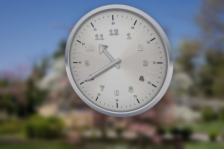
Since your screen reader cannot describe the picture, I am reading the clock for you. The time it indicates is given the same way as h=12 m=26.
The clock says h=10 m=40
